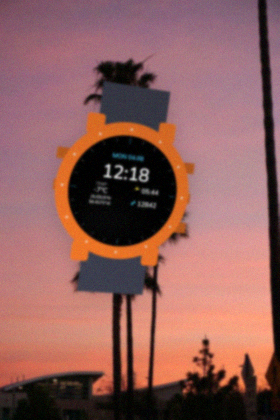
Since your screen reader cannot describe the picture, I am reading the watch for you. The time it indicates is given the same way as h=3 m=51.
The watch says h=12 m=18
